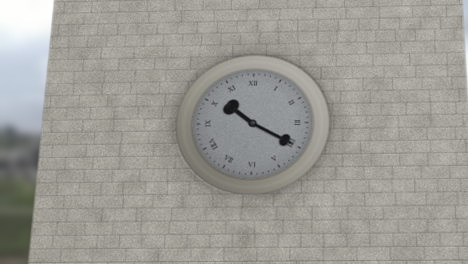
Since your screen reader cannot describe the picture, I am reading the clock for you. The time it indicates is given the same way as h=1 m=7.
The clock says h=10 m=20
